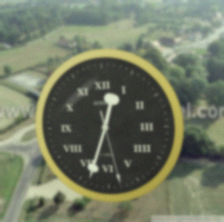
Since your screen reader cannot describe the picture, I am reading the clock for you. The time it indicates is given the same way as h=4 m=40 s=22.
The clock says h=12 m=33 s=28
